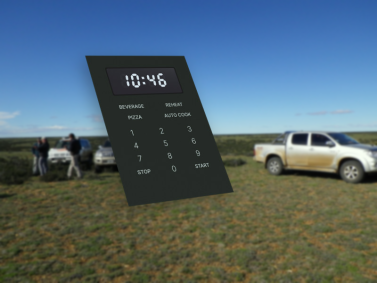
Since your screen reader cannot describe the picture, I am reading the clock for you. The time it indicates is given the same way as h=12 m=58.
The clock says h=10 m=46
